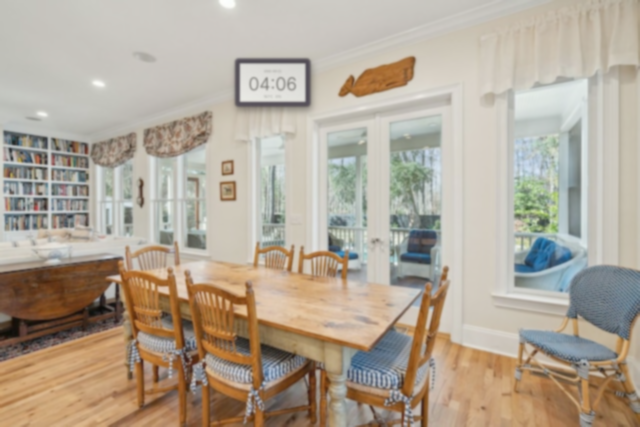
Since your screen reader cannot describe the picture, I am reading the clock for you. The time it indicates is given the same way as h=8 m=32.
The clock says h=4 m=6
